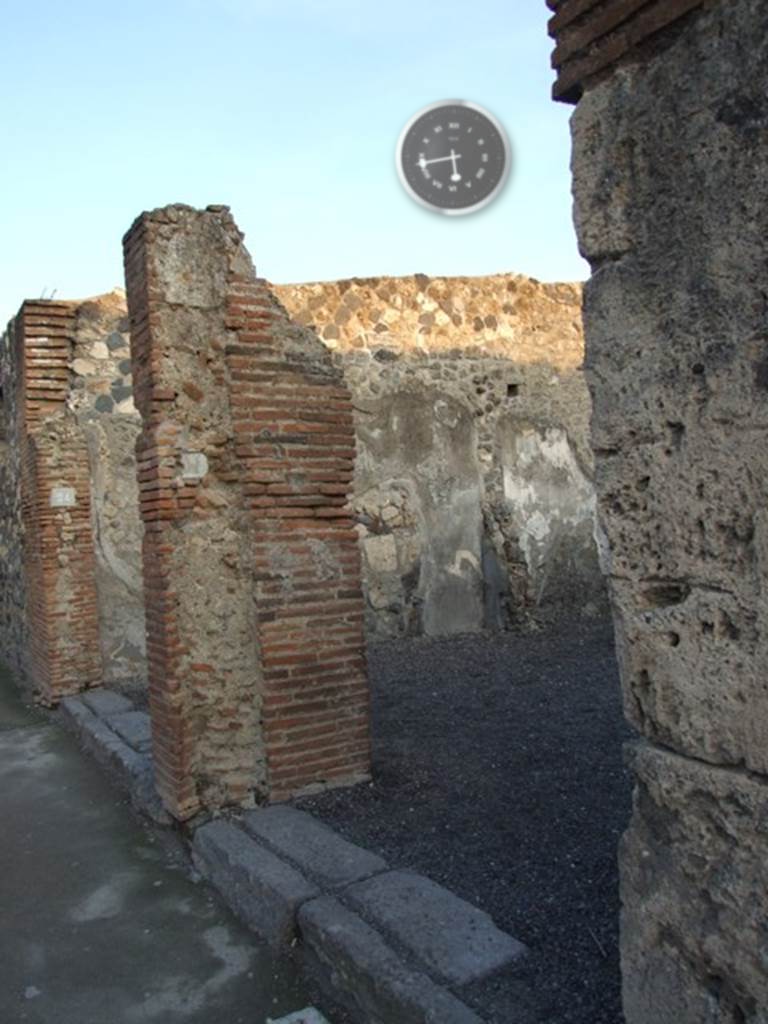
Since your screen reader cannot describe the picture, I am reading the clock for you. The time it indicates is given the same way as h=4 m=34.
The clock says h=5 m=43
